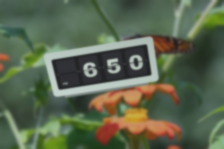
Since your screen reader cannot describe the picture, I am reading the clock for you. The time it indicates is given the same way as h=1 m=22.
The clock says h=6 m=50
